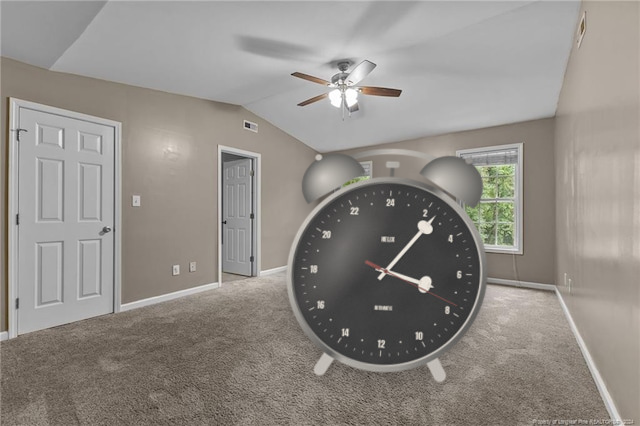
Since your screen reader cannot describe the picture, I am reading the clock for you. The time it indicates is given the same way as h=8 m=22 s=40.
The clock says h=7 m=6 s=19
